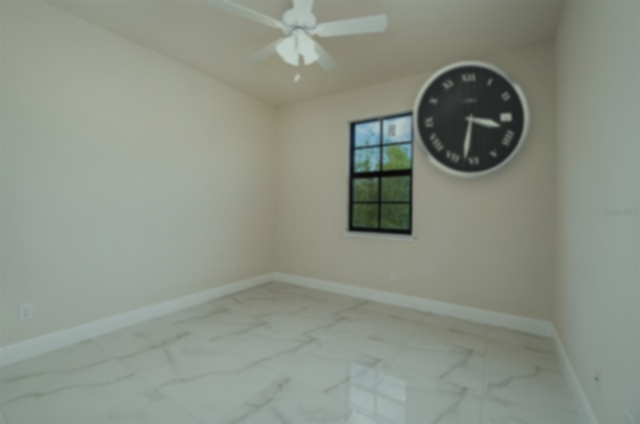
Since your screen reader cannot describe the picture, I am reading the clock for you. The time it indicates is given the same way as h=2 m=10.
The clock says h=3 m=32
